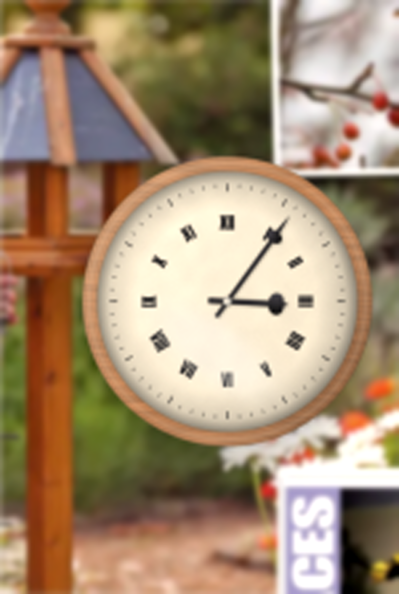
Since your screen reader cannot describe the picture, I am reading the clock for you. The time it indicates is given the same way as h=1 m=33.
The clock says h=3 m=6
